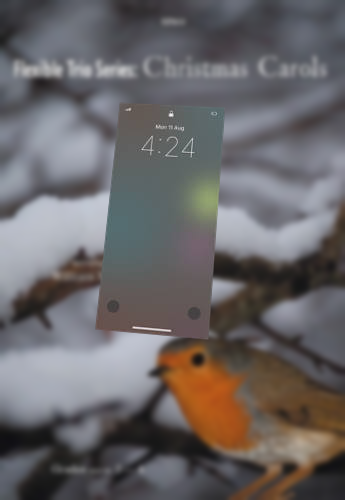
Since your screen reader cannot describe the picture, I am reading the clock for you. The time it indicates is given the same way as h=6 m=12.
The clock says h=4 m=24
